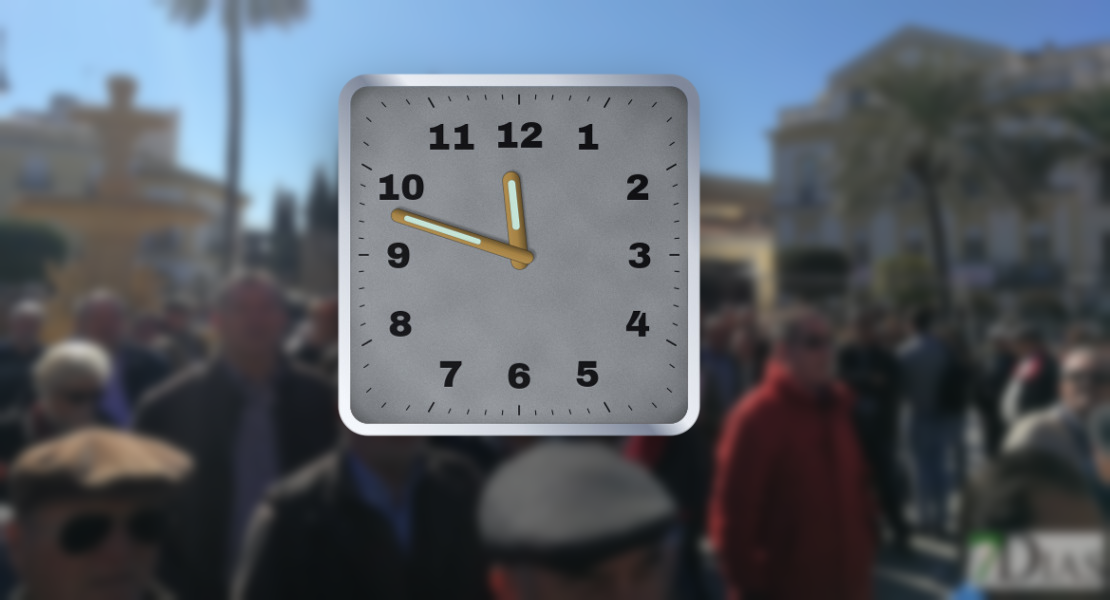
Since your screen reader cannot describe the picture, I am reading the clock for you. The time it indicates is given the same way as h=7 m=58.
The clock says h=11 m=48
